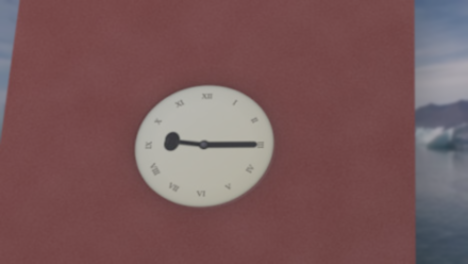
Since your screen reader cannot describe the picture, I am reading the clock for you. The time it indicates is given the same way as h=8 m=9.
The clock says h=9 m=15
